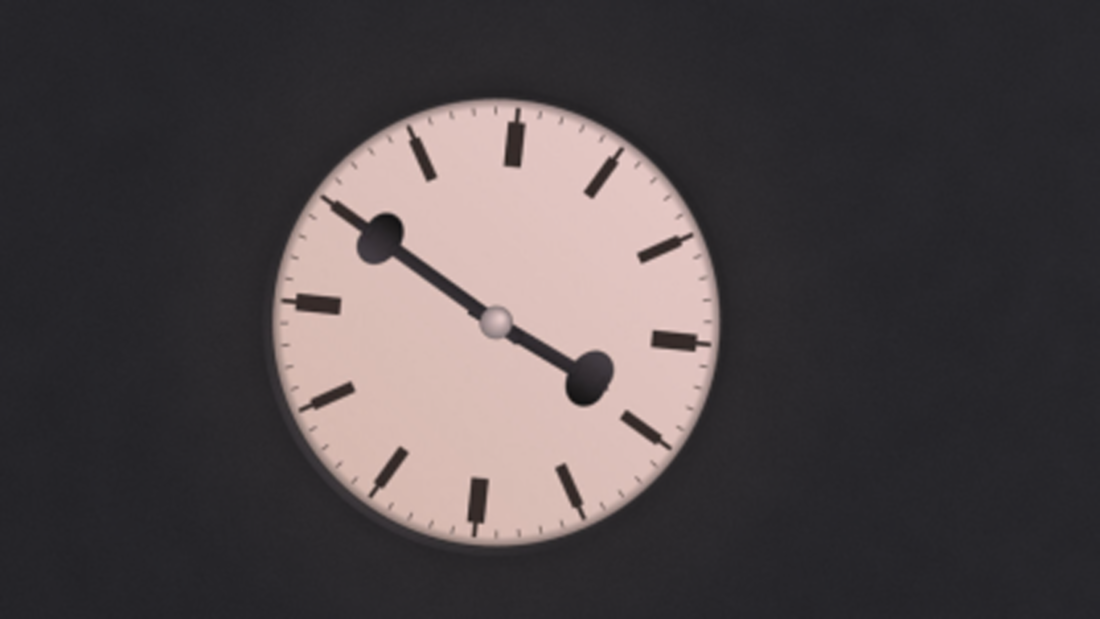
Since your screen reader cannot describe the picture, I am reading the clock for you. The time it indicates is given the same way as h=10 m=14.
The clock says h=3 m=50
